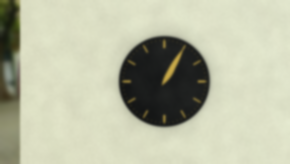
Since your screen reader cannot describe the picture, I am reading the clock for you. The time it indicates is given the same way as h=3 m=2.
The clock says h=1 m=5
